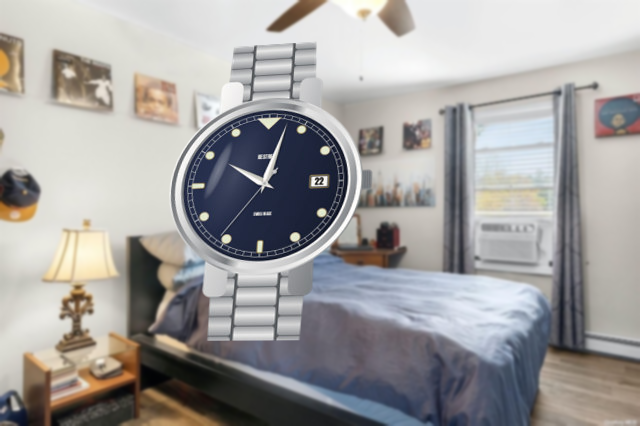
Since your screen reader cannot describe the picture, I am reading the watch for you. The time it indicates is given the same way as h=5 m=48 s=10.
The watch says h=10 m=2 s=36
